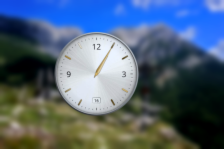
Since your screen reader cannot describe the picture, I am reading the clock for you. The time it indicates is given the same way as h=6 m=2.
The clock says h=1 m=5
